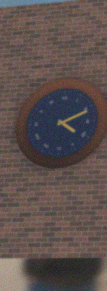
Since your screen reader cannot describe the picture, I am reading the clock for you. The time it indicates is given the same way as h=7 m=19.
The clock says h=4 m=11
